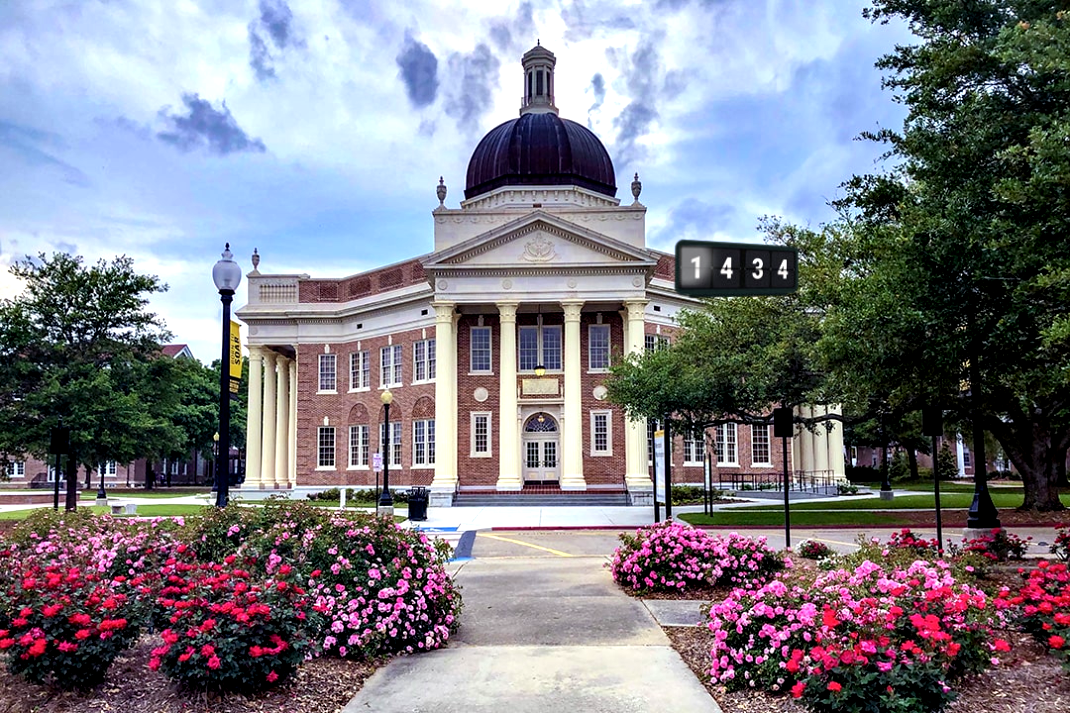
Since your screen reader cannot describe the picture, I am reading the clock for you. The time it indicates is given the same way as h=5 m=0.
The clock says h=14 m=34
